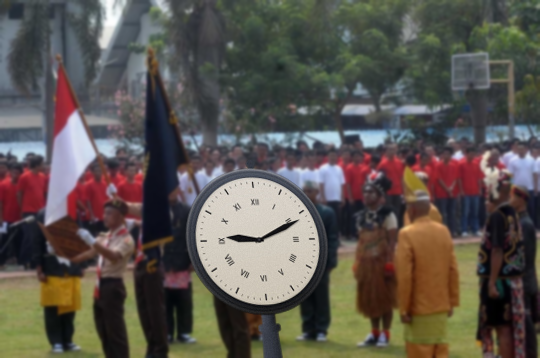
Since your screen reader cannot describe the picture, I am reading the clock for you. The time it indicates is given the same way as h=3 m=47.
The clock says h=9 m=11
